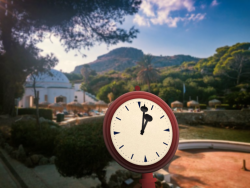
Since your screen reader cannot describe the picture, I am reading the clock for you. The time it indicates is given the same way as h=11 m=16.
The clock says h=1 m=2
